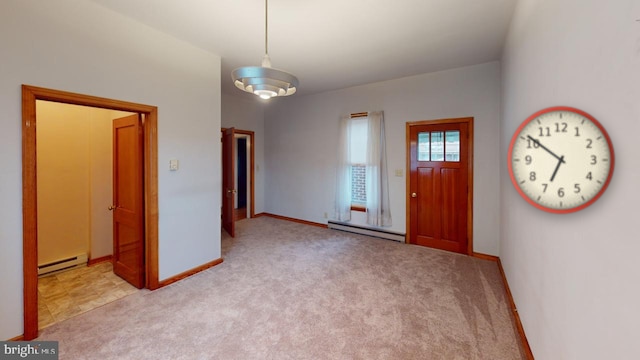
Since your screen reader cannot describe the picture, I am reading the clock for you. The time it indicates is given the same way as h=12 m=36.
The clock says h=6 m=51
